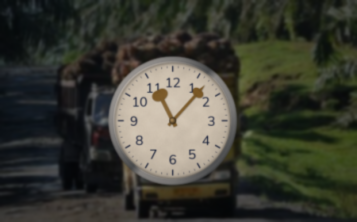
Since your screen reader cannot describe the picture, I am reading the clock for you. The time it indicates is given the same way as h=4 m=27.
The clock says h=11 m=7
